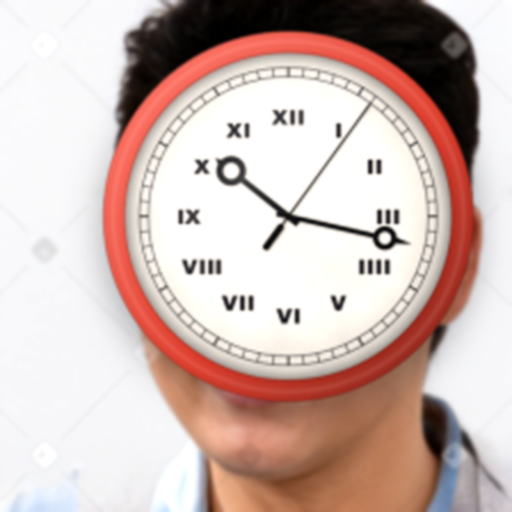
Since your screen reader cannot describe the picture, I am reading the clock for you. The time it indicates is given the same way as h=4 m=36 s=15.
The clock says h=10 m=17 s=6
